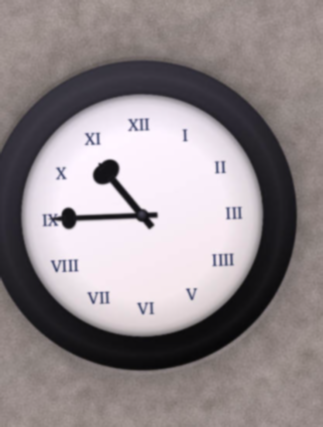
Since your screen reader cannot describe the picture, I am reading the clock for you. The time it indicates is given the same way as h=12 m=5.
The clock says h=10 m=45
